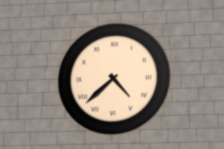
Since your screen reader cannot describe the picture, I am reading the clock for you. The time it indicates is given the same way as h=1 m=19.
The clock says h=4 m=38
